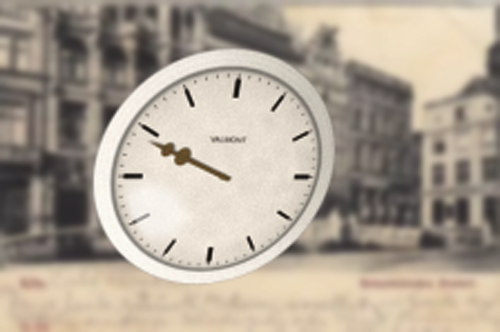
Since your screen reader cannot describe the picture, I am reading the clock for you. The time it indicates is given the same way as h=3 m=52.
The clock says h=9 m=49
